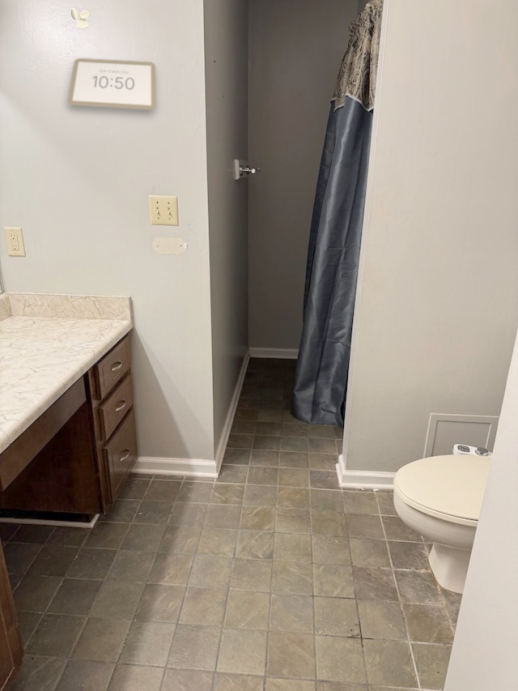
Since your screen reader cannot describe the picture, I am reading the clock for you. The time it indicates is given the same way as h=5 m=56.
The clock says h=10 m=50
